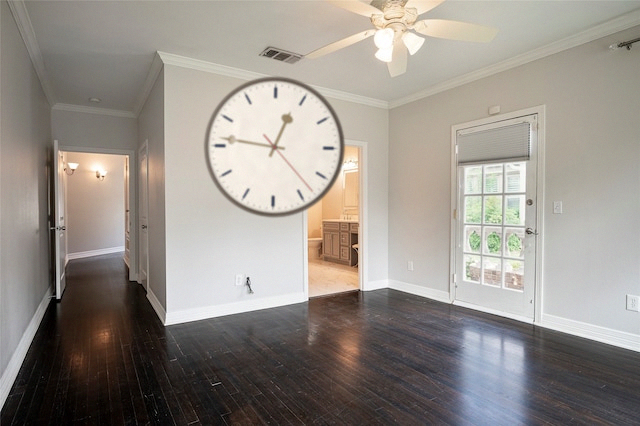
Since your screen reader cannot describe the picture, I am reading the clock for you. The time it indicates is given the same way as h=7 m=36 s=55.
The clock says h=12 m=46 s=23
